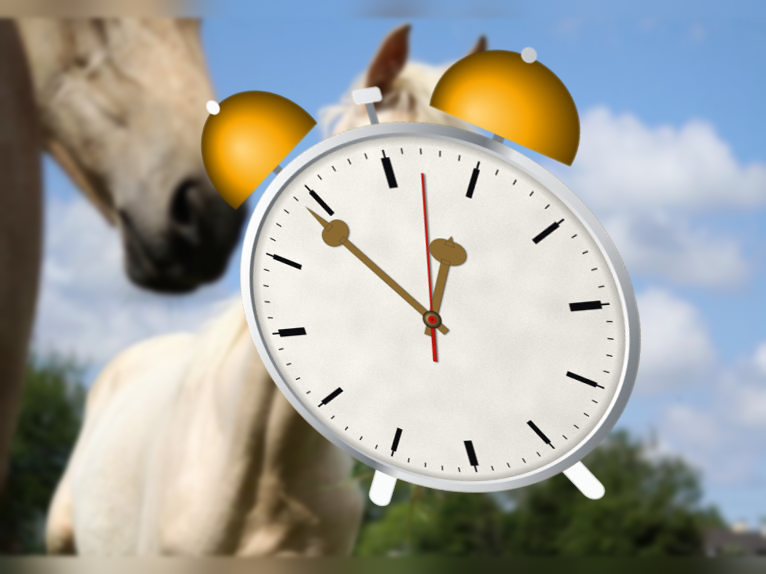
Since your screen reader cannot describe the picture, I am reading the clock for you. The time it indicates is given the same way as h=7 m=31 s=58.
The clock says h=12 m=54 s=2
